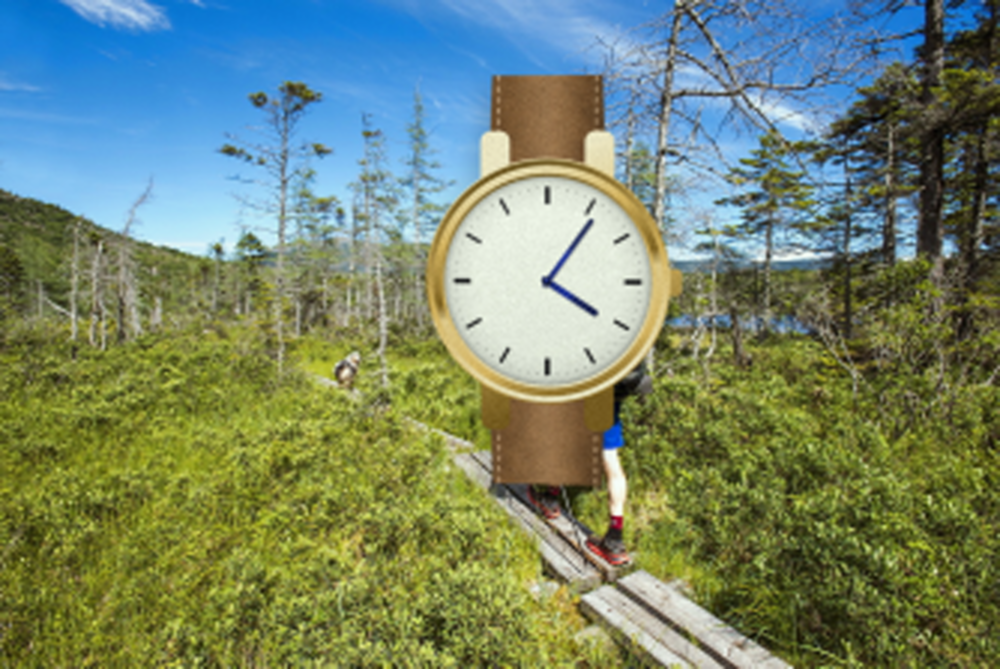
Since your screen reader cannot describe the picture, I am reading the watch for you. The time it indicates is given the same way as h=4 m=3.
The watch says h=4 m=6
